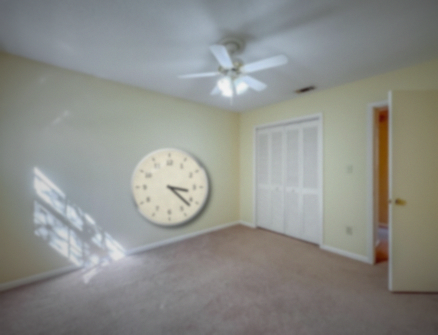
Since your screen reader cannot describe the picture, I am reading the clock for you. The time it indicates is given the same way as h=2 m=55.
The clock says h=3 m=22
